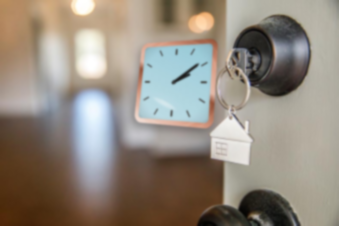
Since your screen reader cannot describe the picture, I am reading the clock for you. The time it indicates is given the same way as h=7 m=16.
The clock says h=2 m=9
